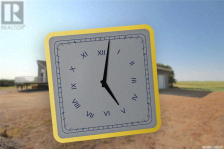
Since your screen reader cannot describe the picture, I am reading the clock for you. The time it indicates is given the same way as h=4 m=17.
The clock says h=5 m=2
